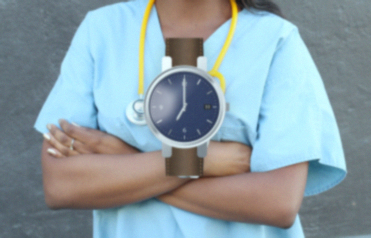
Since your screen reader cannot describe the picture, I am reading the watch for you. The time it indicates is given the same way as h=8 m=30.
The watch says h=7 m=0
